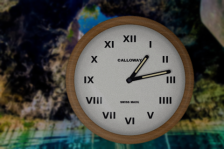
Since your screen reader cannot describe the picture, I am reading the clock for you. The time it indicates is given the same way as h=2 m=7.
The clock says h=1 m=13
